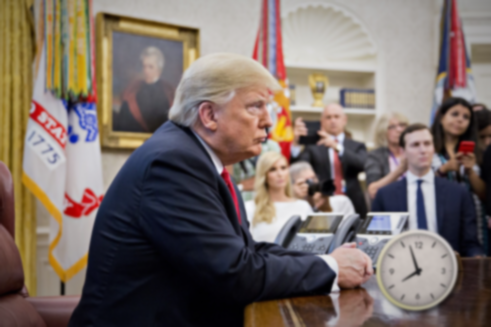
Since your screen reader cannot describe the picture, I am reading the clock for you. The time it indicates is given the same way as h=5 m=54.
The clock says h=7 m=57
